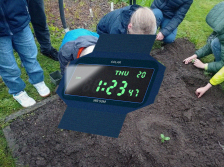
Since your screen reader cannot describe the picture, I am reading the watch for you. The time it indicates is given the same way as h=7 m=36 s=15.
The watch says h=1 m=23 s=47
